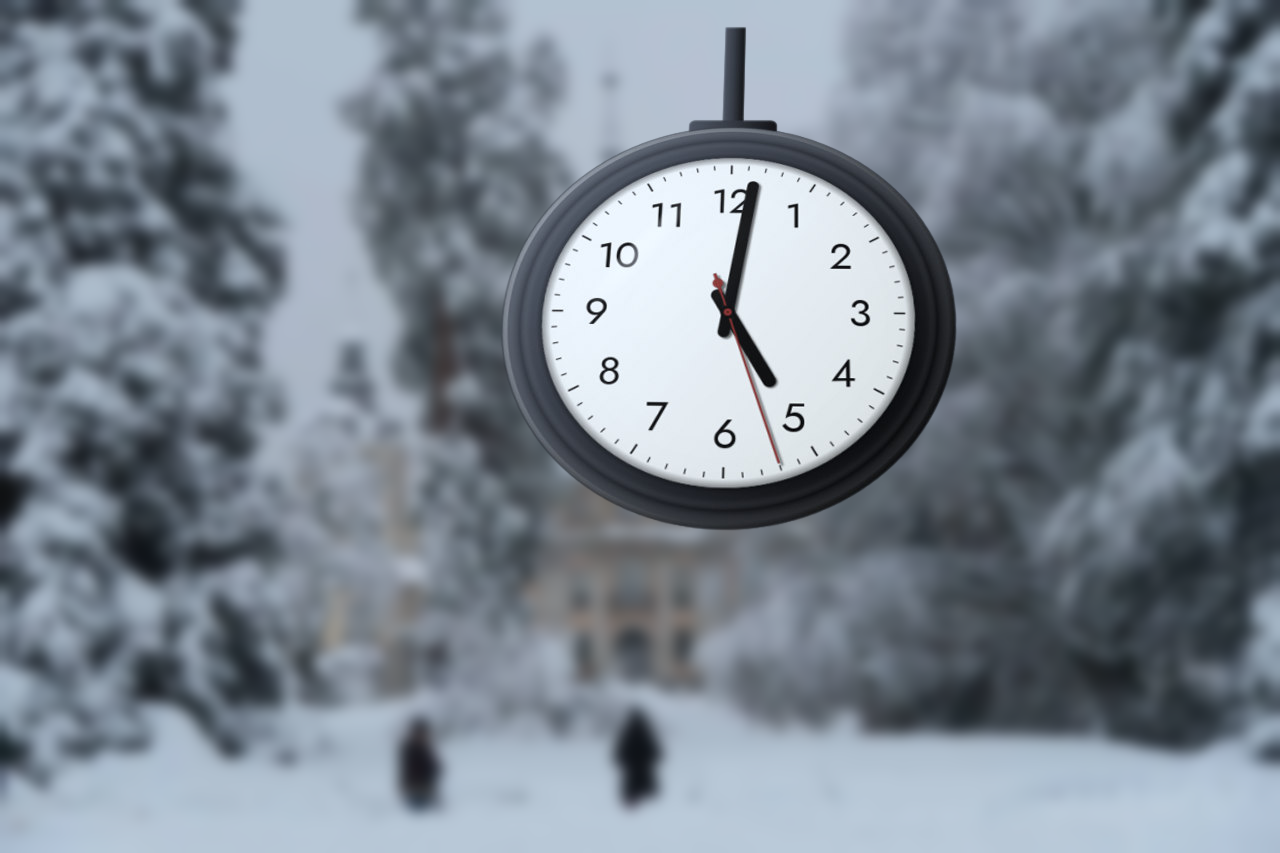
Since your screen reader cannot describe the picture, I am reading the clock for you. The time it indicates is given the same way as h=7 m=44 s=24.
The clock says h=5 m=1 s=27
